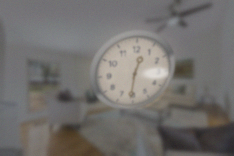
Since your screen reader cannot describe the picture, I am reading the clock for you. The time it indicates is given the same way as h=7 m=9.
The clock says h=12 m=31
